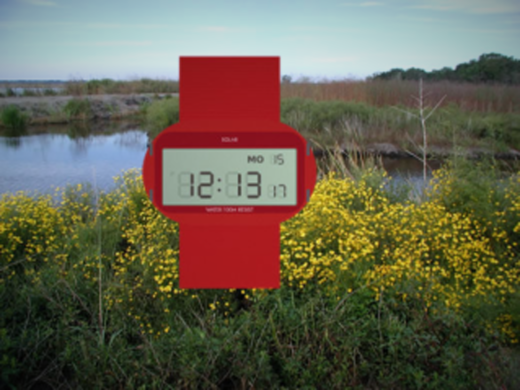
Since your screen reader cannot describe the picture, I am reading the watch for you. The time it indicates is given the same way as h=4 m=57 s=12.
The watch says h=12 m=13 s=17
